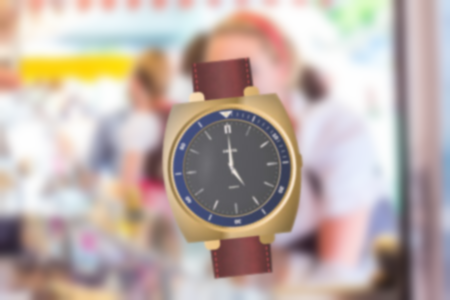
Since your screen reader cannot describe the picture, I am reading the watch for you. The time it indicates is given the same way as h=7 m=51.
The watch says h=5 m=0
